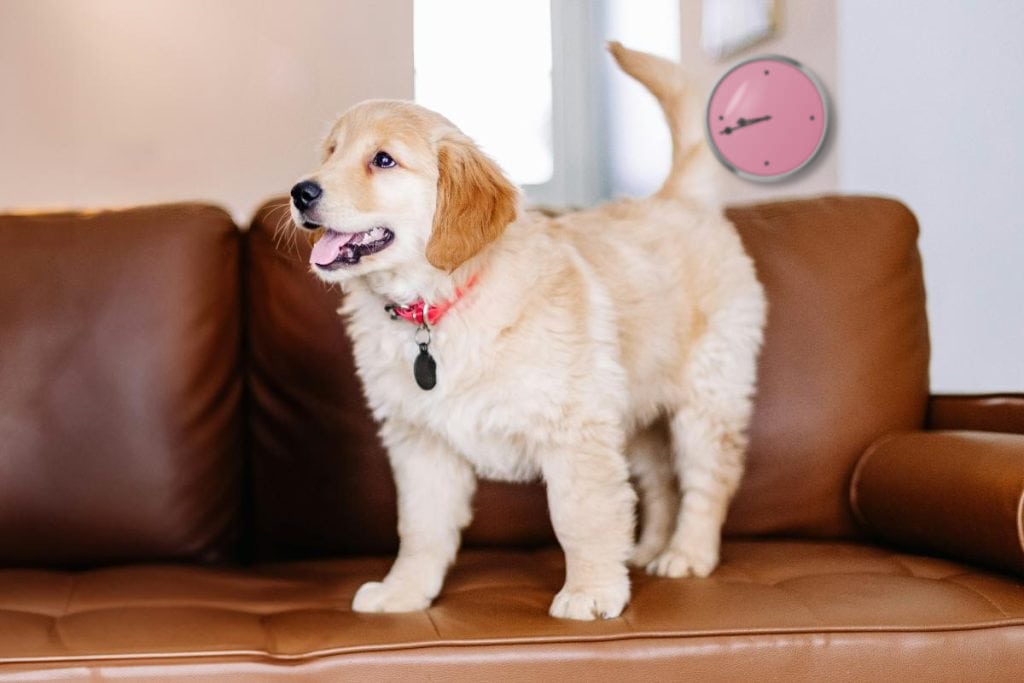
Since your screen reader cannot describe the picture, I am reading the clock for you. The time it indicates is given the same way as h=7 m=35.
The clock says h=8 m=42
